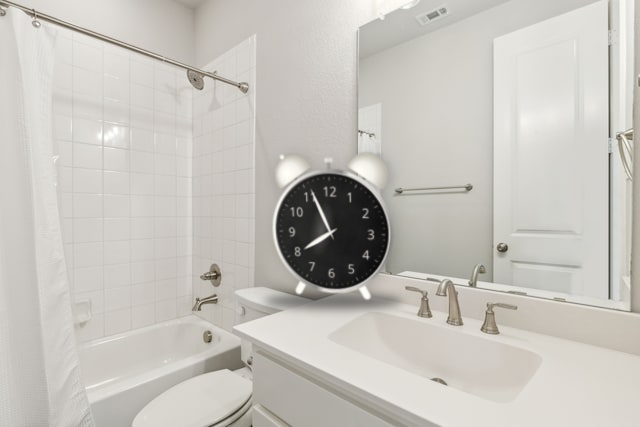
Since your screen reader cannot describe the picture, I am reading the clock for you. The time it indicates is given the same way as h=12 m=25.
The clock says h=7 m=56
